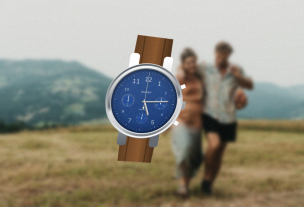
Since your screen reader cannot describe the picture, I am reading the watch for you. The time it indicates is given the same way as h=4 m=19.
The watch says h=5 m=14
